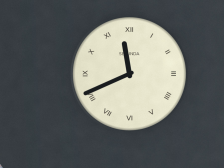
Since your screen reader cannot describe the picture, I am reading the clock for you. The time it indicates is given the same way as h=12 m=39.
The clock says h=11 m=41
